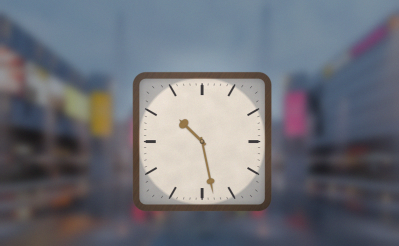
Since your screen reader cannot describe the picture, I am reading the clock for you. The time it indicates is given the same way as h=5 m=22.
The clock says h=10 m=28
